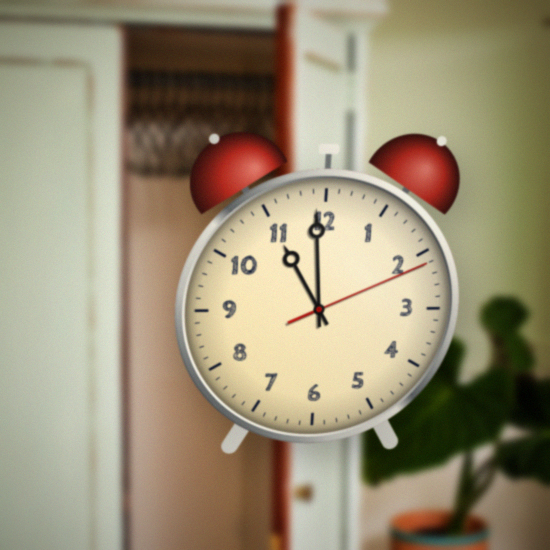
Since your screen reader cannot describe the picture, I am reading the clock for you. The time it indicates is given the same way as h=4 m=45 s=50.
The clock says h=10 m=59 s=11
